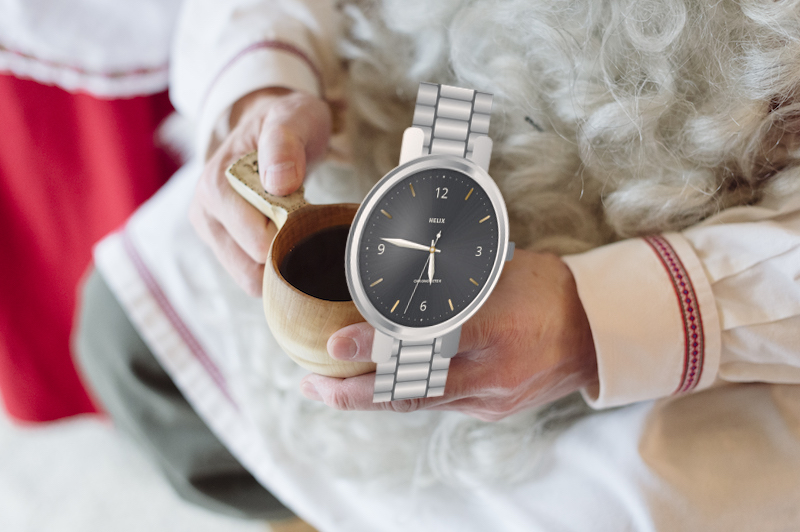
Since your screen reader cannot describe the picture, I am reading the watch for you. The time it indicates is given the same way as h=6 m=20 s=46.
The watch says h=5 m=46 s=33
